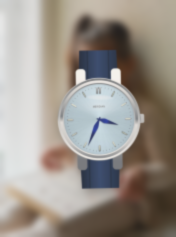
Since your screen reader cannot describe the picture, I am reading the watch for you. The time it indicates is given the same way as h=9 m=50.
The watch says h=3 m=34
